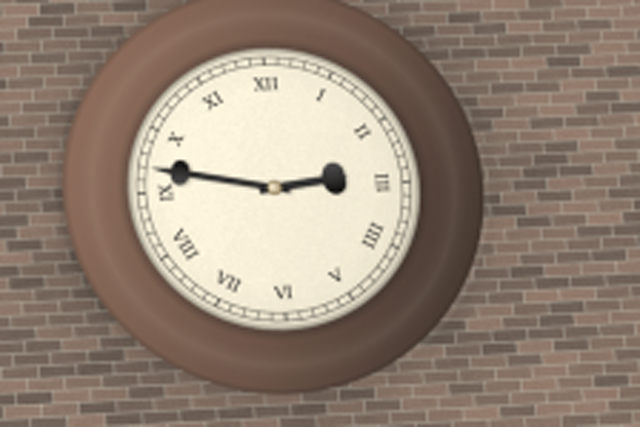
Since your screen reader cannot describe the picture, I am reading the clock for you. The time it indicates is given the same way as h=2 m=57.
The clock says h=2 m=47
